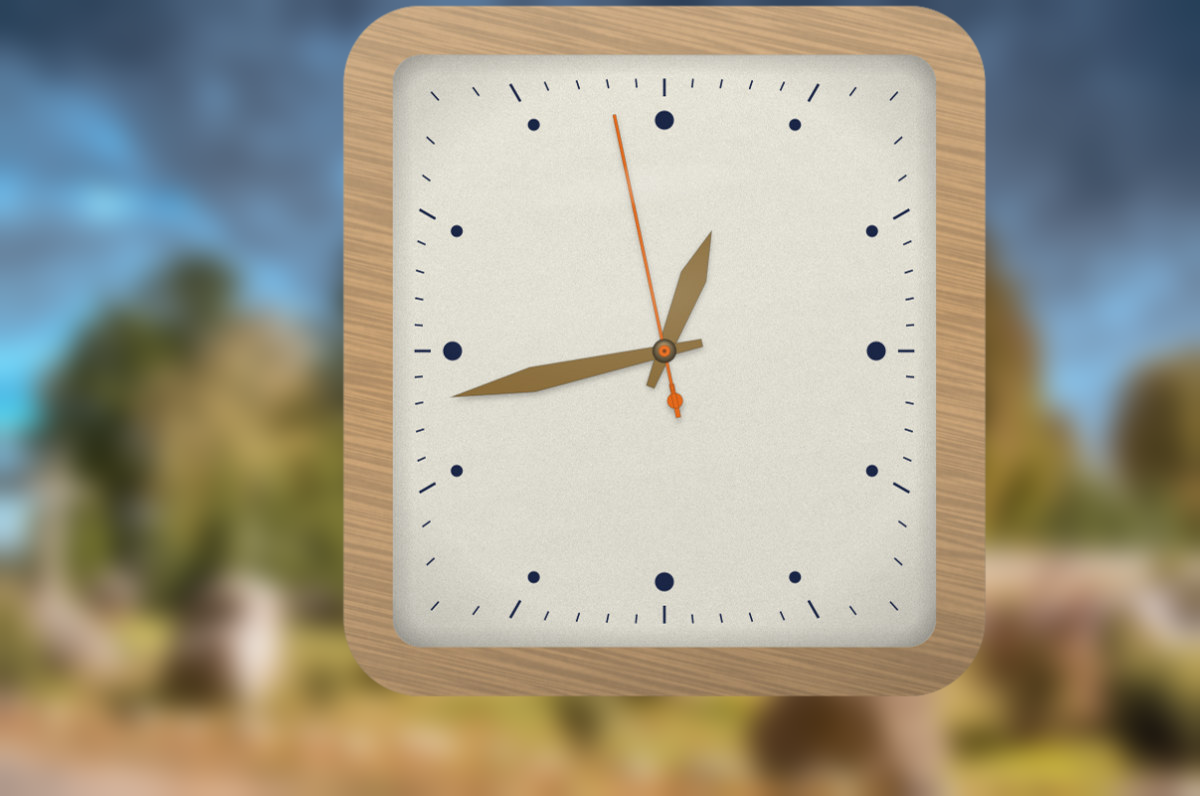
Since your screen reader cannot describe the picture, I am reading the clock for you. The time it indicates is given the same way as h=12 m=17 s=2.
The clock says h=12 m=42 s=58
